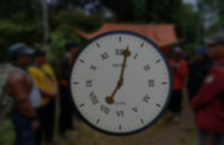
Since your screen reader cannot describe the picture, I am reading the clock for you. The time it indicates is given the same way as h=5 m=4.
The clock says h=7 m=2
